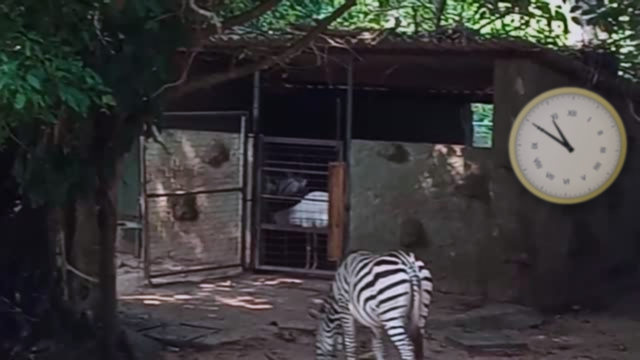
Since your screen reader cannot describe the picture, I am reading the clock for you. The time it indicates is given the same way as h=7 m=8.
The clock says h=10 m=50
